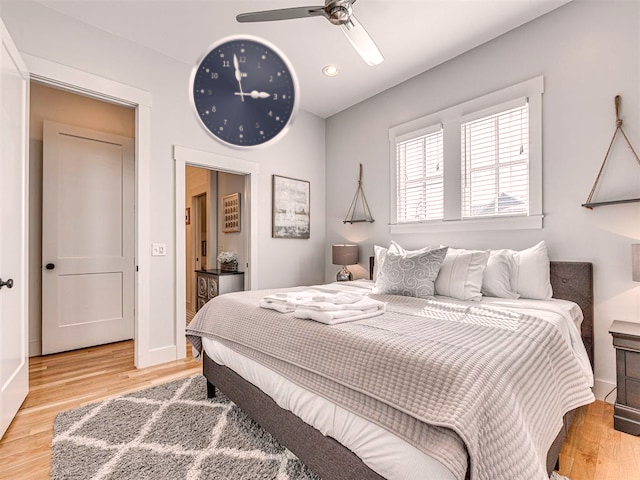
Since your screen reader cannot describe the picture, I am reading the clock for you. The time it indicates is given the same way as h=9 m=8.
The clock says h=2 m=58
